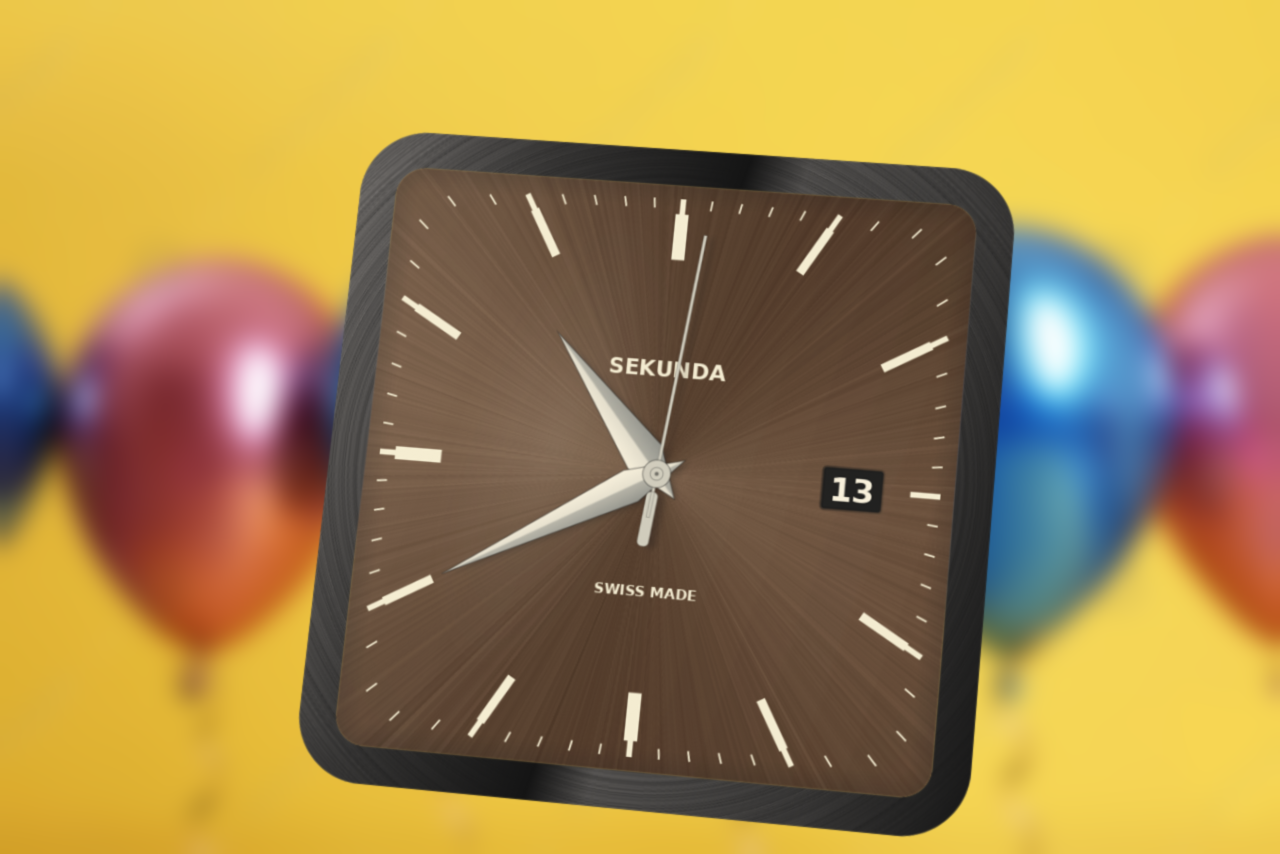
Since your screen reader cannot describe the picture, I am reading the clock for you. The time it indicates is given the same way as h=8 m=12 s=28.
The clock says h=10 m=40 s=1
